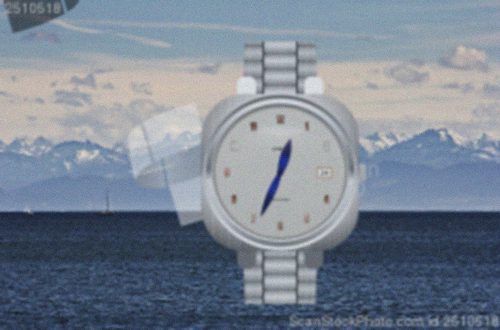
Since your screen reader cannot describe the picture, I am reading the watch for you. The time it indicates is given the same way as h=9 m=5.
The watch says h=12 m=34
